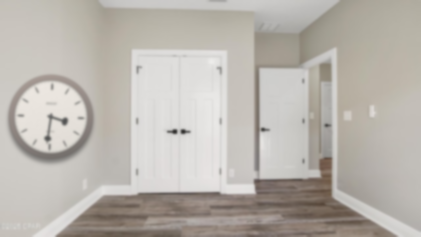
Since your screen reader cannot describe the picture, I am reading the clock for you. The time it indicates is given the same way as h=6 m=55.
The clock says h=3 m=31
